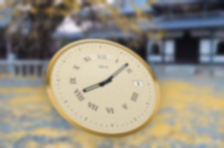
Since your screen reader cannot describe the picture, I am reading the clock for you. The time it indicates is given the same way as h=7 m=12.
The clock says h=8 m=8
